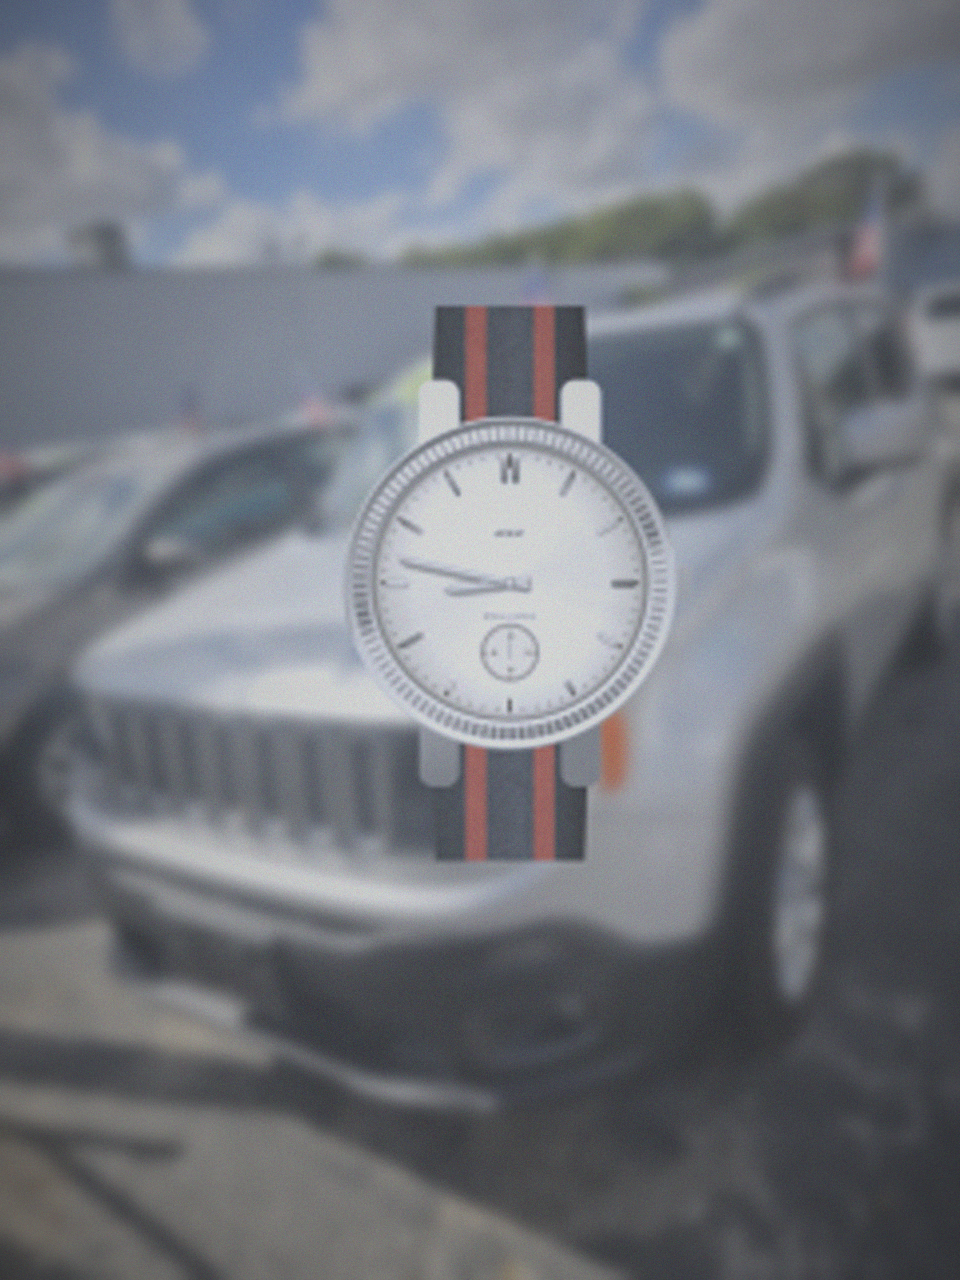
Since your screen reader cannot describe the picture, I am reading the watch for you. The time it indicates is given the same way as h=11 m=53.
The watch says h=8 m=47
